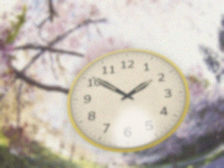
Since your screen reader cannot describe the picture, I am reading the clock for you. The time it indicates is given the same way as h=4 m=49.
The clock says h=1 m=51
